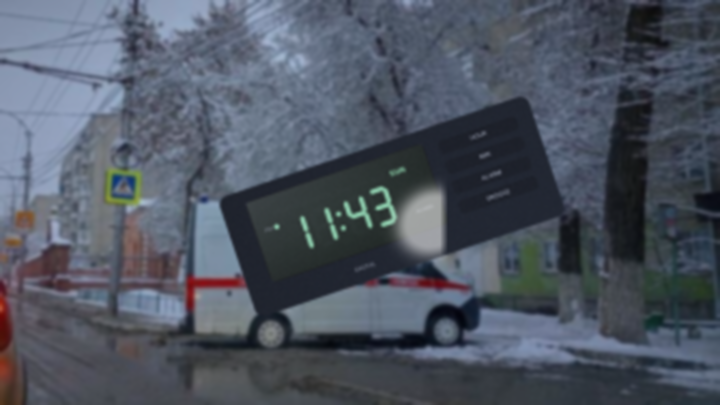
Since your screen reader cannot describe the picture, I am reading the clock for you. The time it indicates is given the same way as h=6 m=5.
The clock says h=11 m=43
